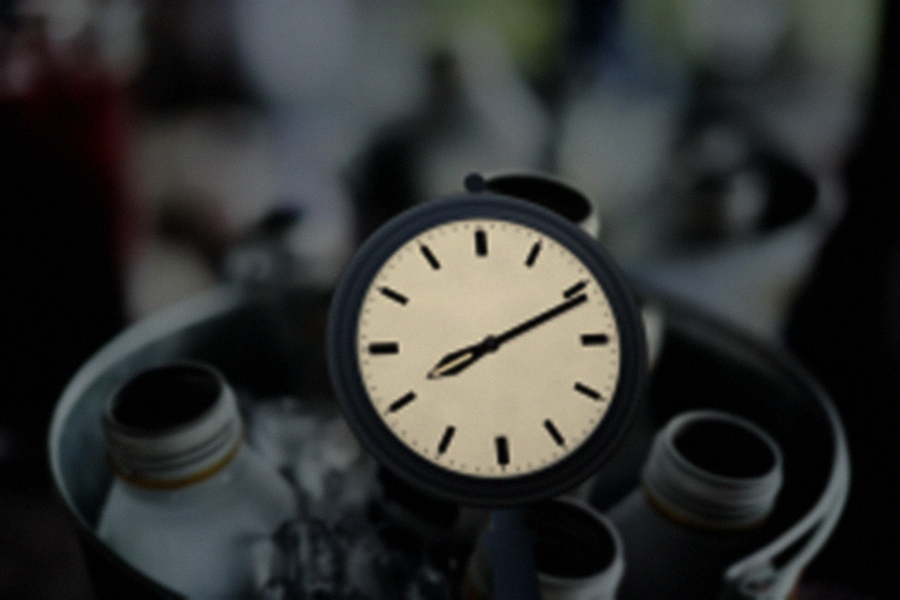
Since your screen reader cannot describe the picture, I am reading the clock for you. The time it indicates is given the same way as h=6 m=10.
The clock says h=8 m=11
